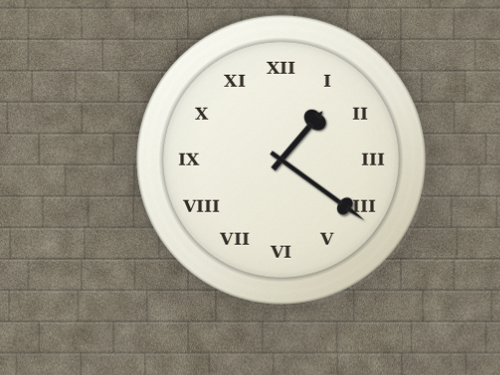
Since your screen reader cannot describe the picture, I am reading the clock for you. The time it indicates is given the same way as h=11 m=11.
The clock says h=1 m=21
